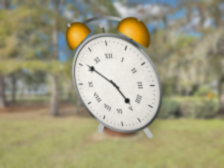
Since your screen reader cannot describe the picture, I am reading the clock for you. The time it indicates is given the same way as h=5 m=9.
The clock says h=4 m=51
